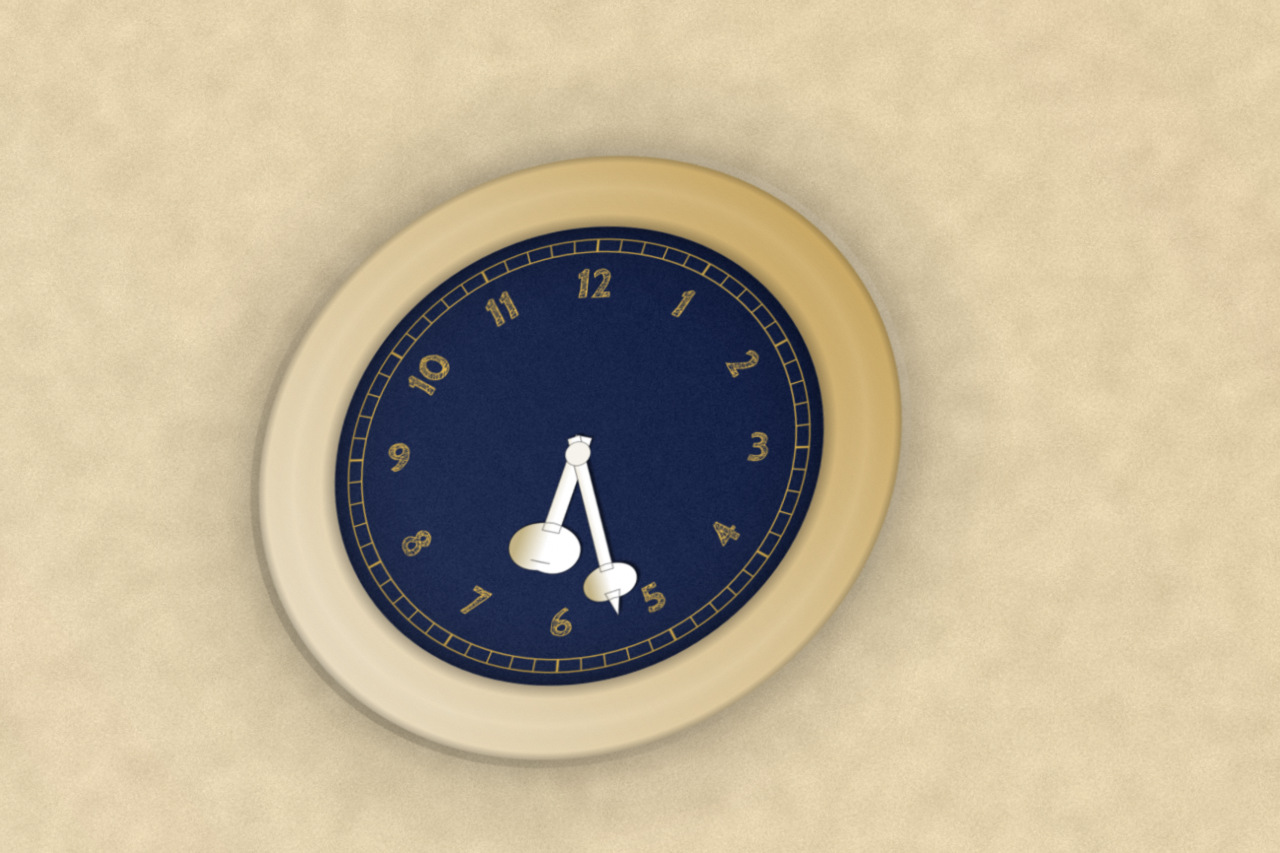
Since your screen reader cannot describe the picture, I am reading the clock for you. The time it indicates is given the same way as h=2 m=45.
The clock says h=6 m=27
